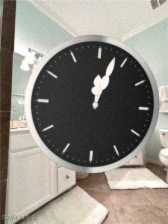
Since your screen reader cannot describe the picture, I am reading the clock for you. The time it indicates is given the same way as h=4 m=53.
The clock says h=12 m=3
